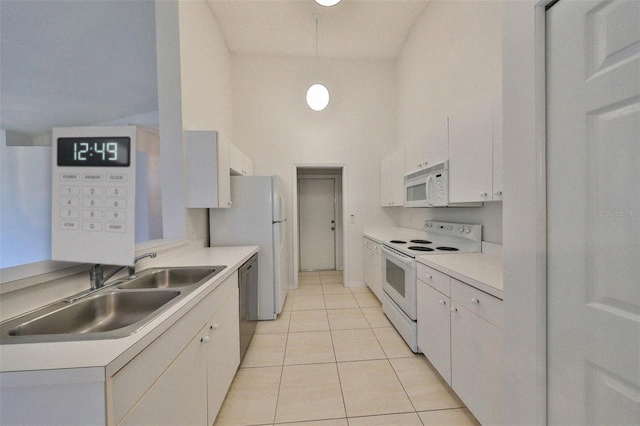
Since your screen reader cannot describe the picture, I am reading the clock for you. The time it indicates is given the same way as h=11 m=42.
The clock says h=12 m=49
